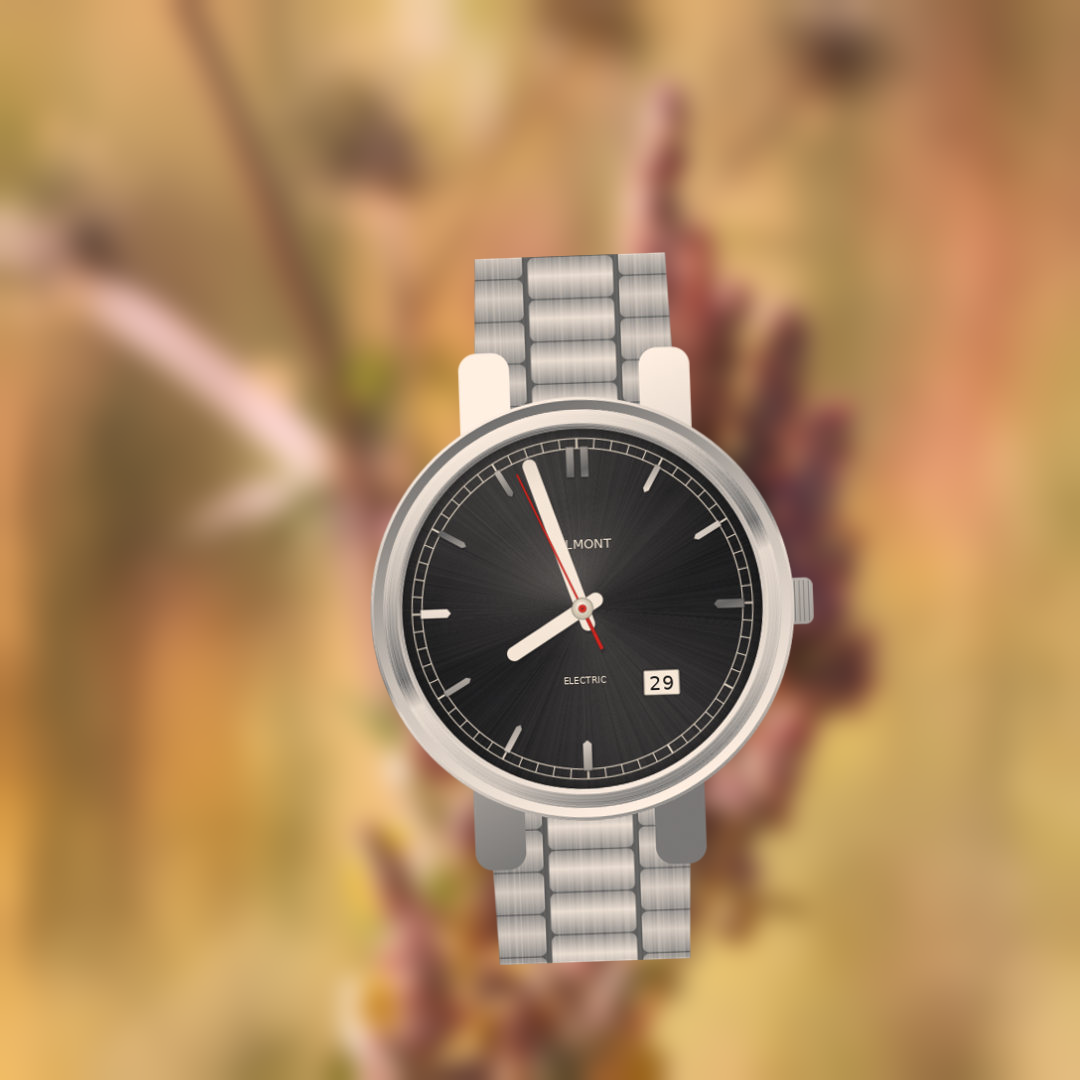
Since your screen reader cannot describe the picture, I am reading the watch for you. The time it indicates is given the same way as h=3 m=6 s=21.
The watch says h=7 m=56 s=56
